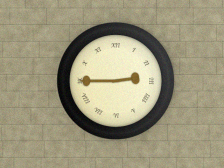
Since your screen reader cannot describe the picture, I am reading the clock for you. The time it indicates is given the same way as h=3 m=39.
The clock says h=2 m=45
